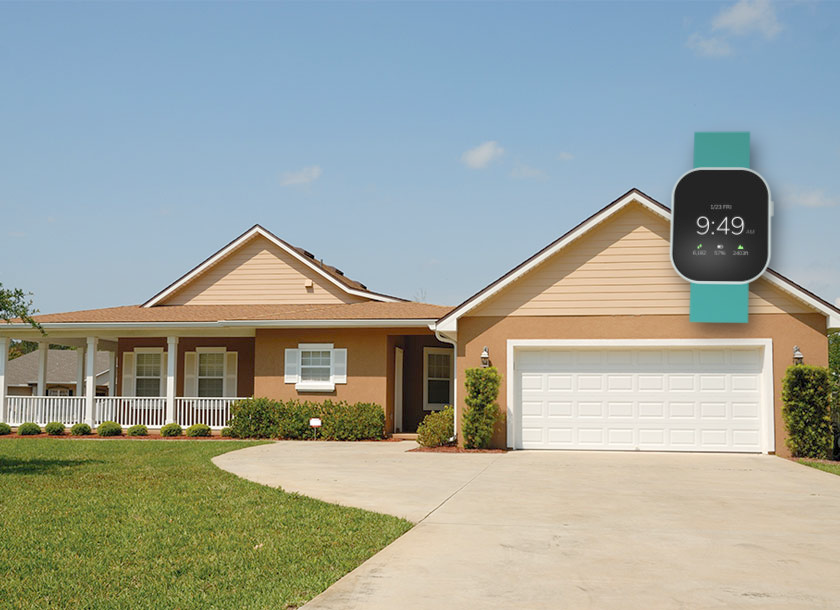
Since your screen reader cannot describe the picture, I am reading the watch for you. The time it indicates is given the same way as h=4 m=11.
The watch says h=9 m=49
